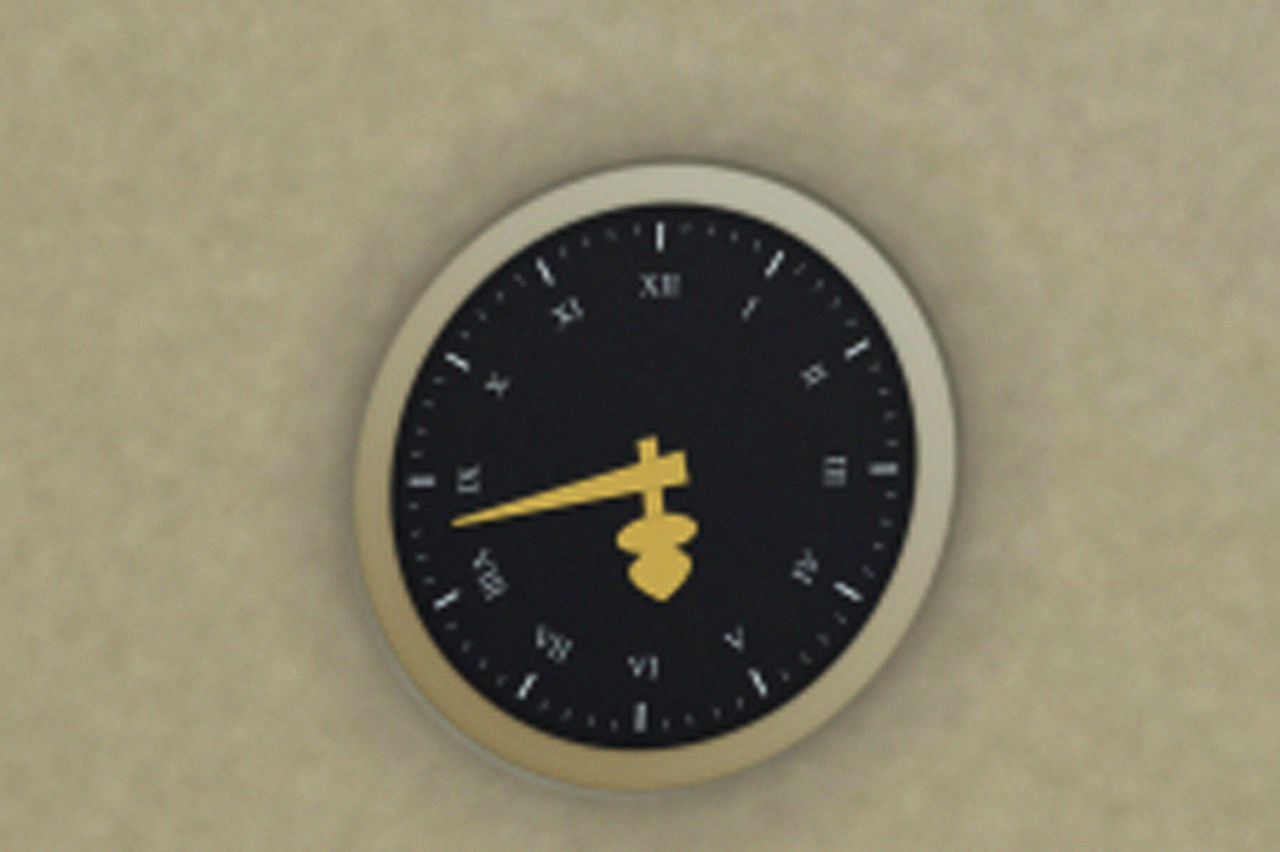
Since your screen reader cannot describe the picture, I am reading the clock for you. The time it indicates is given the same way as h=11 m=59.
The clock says h=5 m=43
